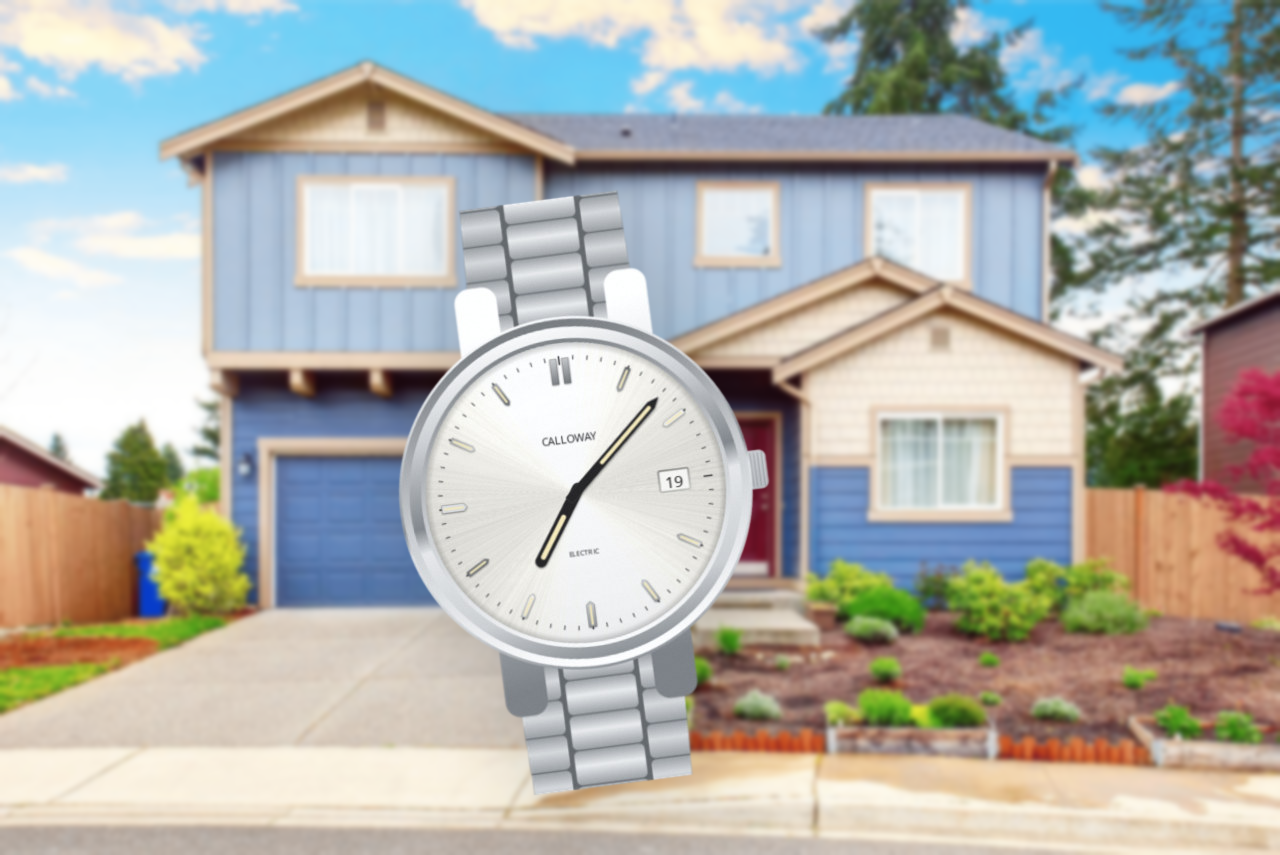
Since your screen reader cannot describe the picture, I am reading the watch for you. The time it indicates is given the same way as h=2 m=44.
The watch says h=7 m=8
